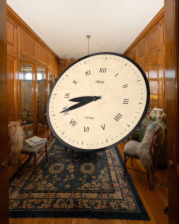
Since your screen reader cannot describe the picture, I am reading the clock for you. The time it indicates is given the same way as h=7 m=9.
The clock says h=8 m=40
